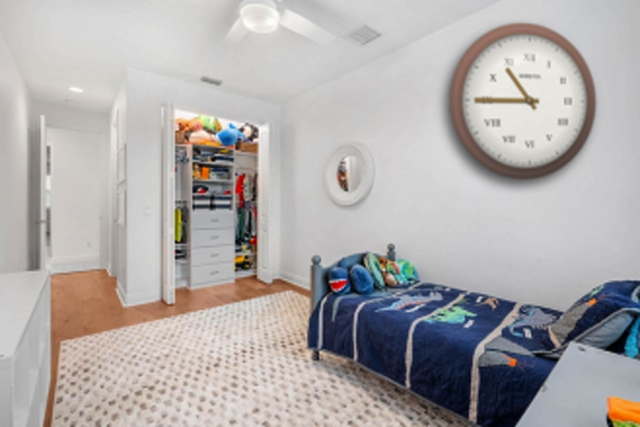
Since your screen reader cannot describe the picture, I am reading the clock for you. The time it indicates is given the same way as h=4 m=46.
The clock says h=10 m=45
